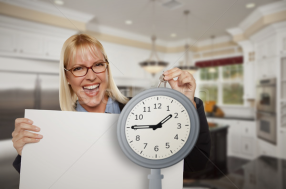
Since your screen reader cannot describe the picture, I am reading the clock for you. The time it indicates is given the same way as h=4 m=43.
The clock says h=1 m=45
